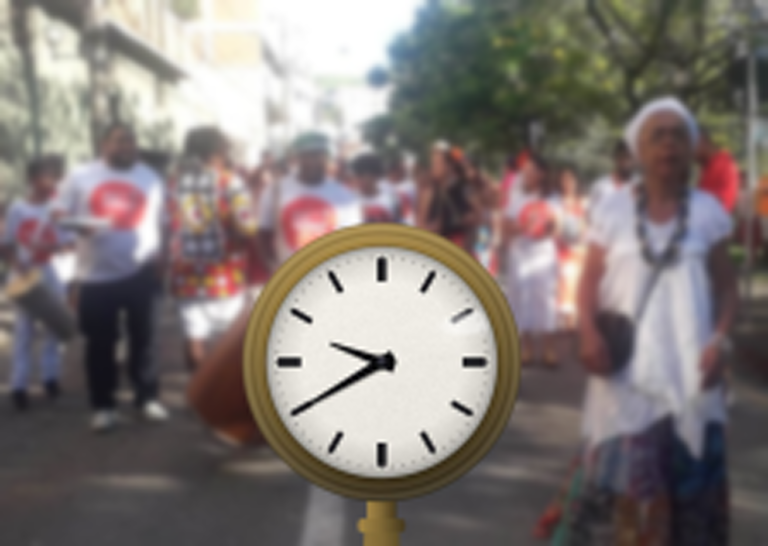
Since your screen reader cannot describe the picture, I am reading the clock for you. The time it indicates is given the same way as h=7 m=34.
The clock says h=9 m=40
